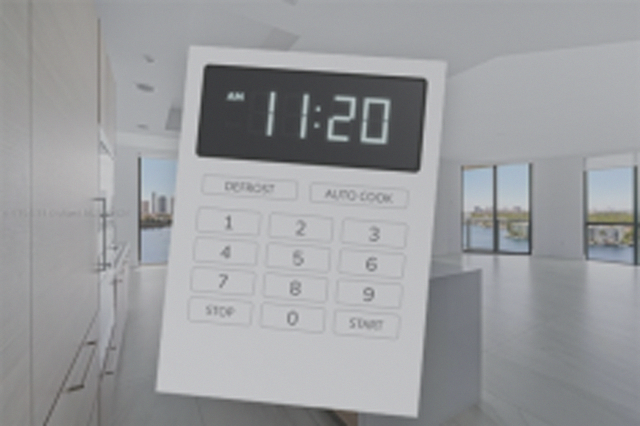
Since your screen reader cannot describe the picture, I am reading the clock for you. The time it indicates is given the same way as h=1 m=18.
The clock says h=11 m=20
